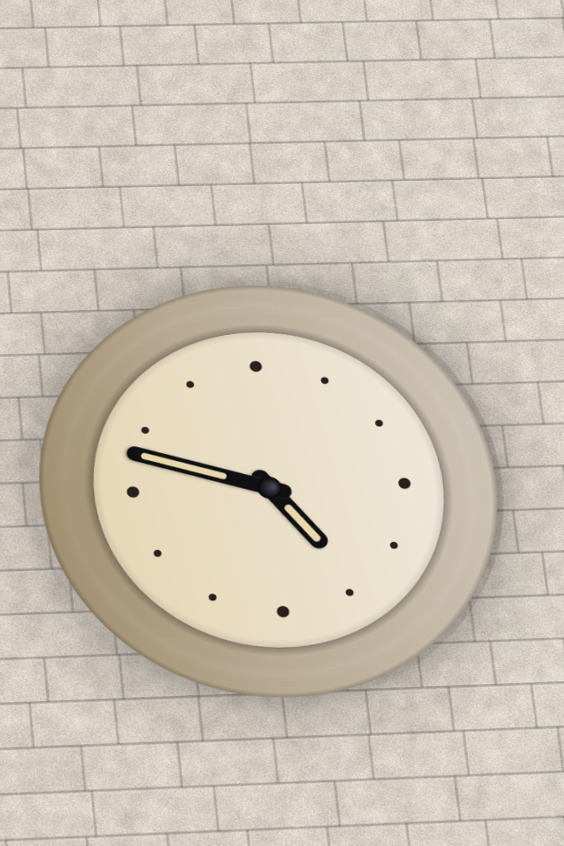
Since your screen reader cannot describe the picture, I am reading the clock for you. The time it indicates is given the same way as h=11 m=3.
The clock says h=4 m=48
